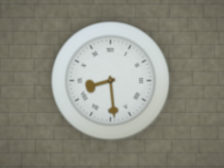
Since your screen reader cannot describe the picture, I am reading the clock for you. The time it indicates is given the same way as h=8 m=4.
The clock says h=8 m=29
